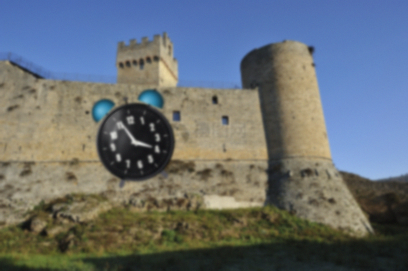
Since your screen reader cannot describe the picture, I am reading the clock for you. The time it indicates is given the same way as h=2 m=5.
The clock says h=3 m=56
